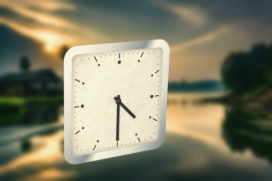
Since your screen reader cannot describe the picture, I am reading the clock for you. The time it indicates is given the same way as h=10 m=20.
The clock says h=4 m=30
